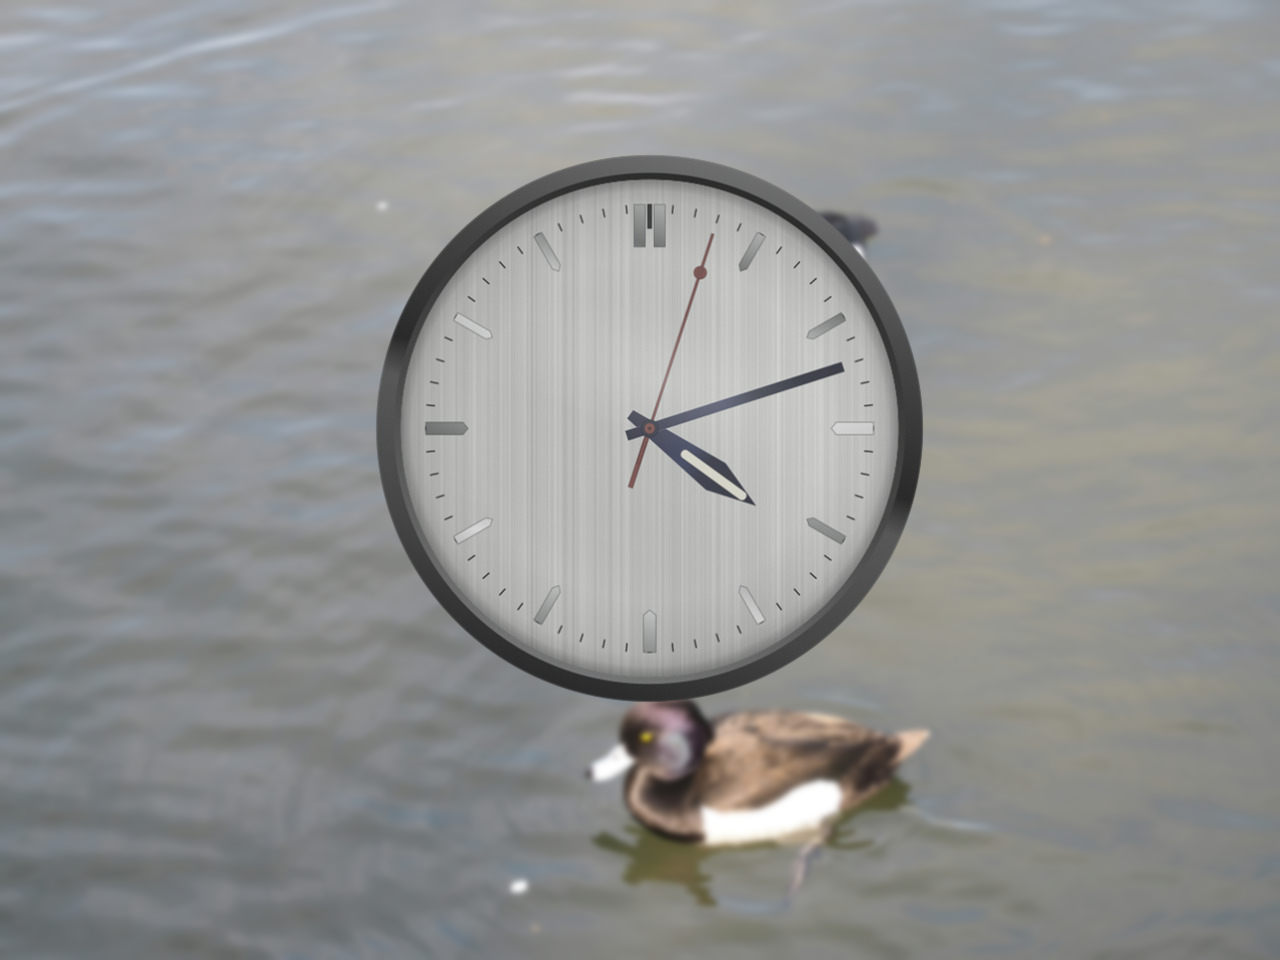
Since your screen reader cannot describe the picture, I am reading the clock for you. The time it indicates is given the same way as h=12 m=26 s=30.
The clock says h=4 m=12 s=3
